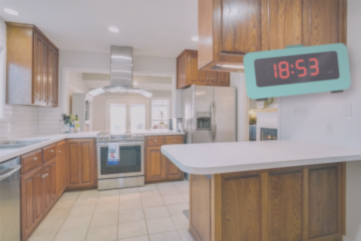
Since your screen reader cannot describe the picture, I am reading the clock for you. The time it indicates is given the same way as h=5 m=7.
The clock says h=18 m=53
